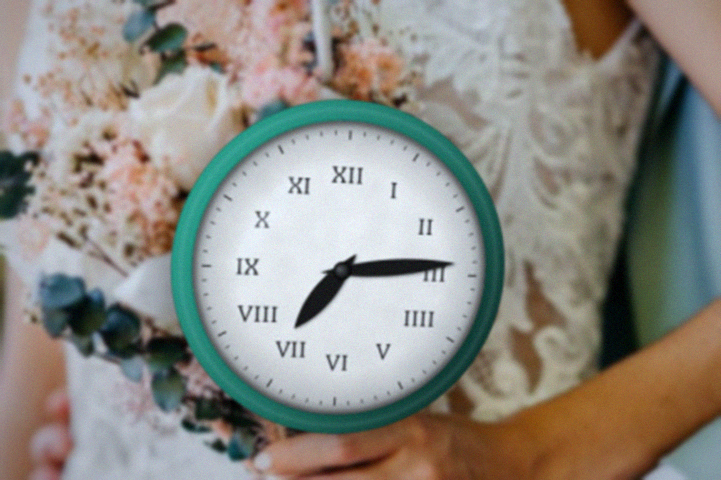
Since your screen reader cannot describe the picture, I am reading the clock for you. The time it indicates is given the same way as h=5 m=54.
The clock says h=7 m=14
